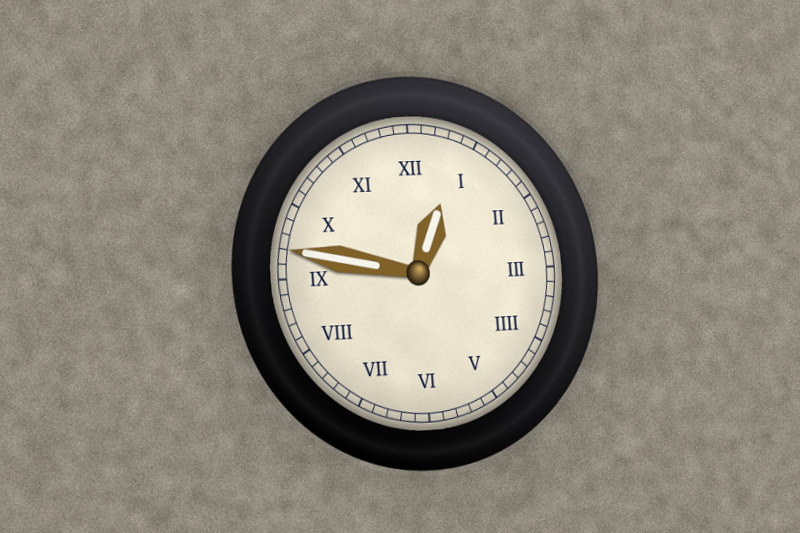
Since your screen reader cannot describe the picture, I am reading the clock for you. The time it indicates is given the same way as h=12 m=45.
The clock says h=12 m=47
